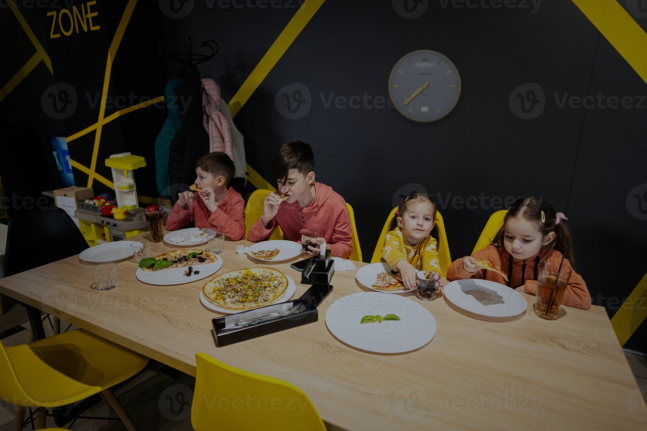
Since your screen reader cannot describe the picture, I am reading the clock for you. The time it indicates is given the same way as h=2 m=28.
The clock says h=7 m=38
